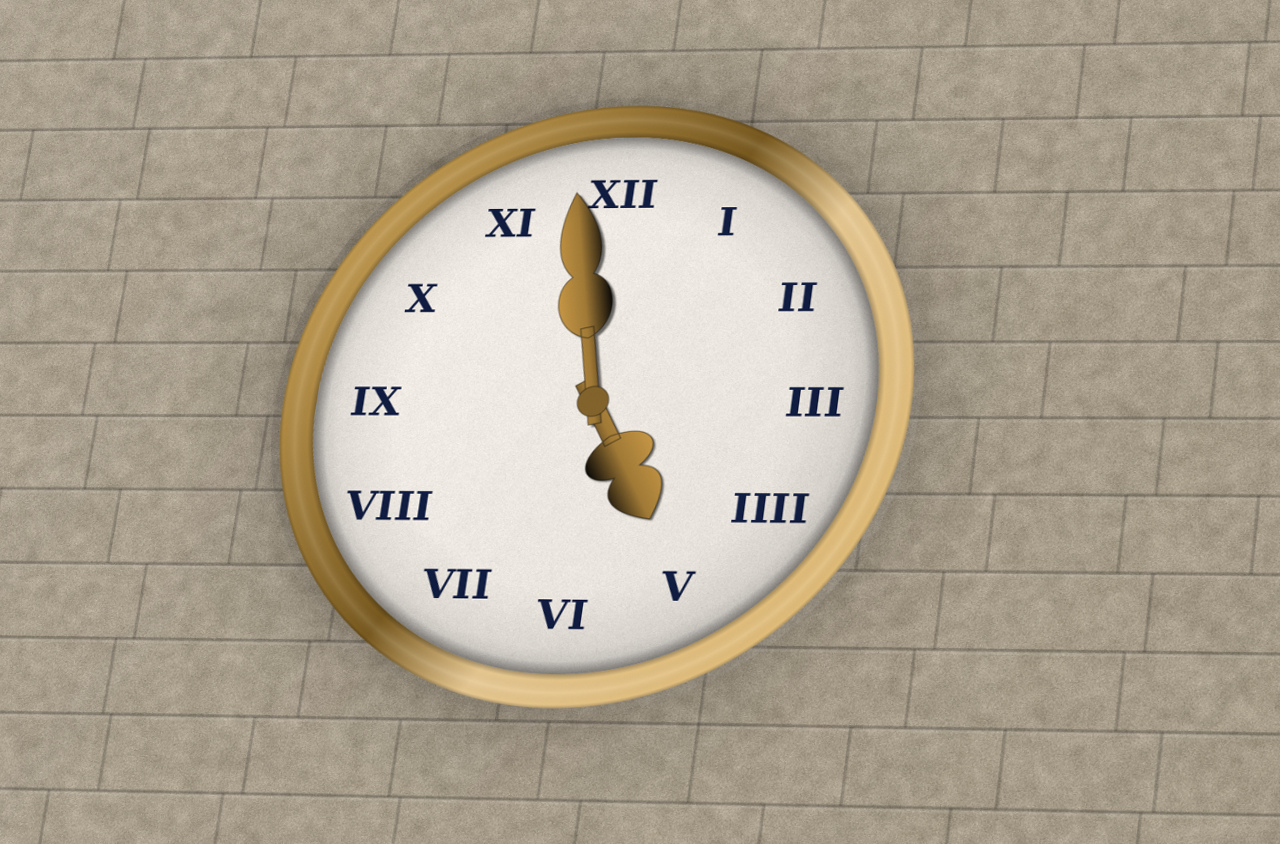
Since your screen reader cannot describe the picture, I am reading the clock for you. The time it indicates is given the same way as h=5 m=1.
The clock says h=4 m=58
